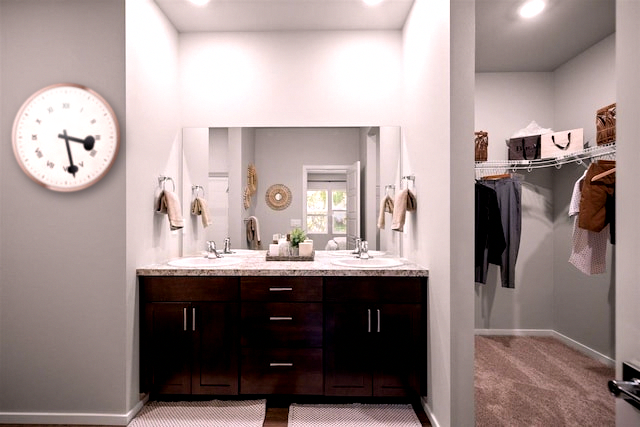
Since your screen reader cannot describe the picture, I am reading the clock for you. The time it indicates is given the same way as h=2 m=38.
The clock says h=3 m=28
